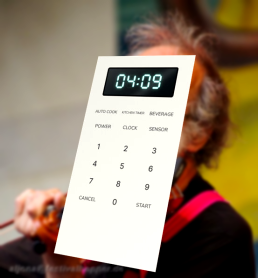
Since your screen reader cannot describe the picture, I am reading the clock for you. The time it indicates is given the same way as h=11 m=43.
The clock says h=4 m=9
